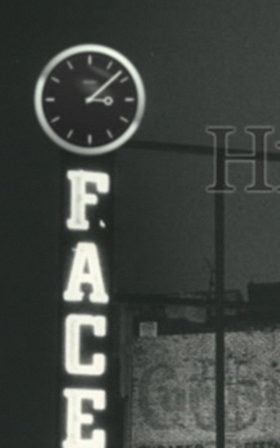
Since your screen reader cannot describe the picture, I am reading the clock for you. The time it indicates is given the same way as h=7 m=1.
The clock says h=3 m=8
